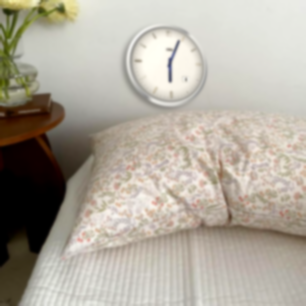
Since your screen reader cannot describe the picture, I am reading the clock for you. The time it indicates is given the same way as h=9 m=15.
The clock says h=6 m=4
